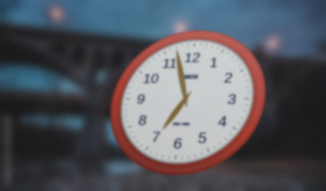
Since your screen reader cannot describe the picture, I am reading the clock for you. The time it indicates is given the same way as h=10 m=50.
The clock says h=6 m=57
